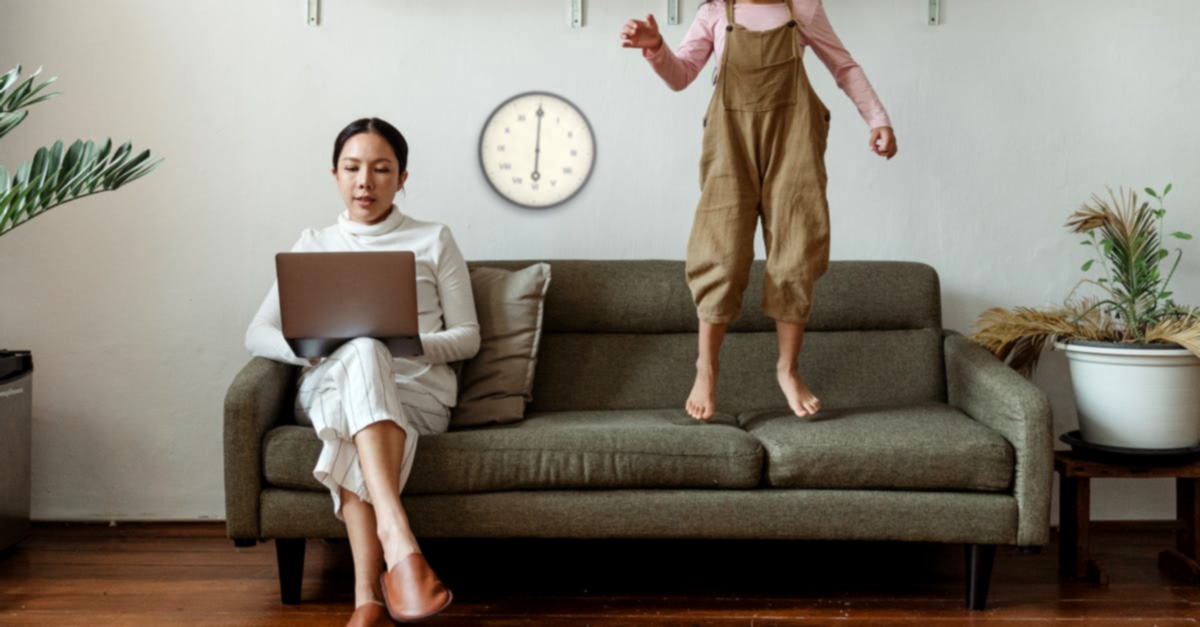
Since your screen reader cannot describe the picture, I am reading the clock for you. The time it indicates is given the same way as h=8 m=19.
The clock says h=6 m=0
